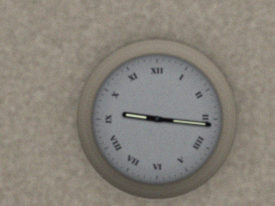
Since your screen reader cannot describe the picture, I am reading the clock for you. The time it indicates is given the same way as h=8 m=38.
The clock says h=9 m=16
